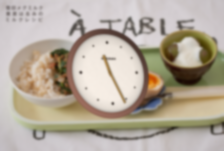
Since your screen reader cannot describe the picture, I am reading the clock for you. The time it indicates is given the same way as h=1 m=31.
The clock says h=11 m=26
